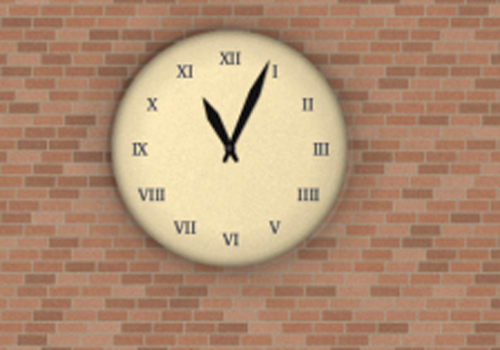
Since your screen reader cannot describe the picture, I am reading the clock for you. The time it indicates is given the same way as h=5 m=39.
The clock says h=11 m=4
